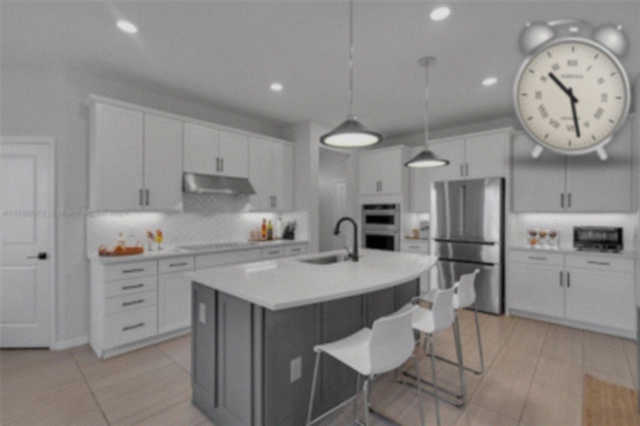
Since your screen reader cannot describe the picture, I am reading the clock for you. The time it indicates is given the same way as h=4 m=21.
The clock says h=10 m=28
